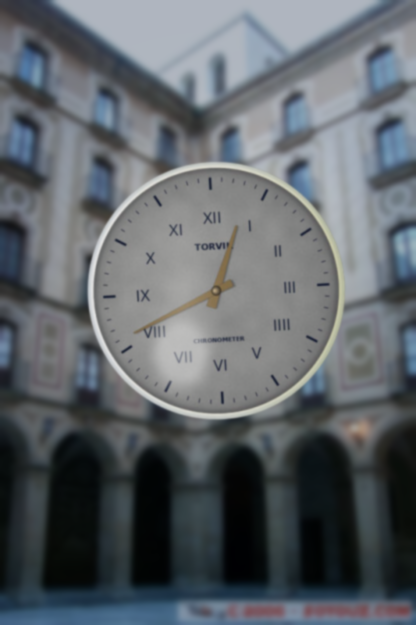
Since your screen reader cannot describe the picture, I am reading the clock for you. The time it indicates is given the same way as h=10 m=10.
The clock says h=12 m=41
